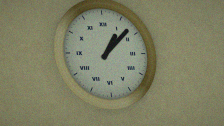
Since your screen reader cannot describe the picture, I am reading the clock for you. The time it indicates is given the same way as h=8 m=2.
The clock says h=1 m=8
